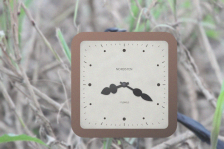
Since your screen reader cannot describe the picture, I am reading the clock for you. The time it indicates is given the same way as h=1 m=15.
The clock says h=8 m=20
